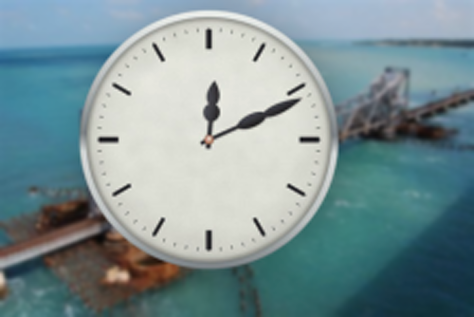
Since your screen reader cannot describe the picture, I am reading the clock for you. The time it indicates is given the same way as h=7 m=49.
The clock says h=12 m=11
